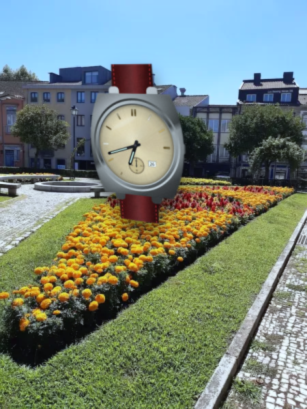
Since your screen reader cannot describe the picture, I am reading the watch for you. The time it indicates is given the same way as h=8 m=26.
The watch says h=6 m=42
